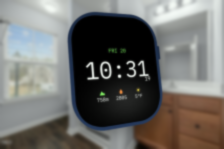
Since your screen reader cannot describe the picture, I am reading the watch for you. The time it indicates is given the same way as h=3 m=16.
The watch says h=10 m=31
